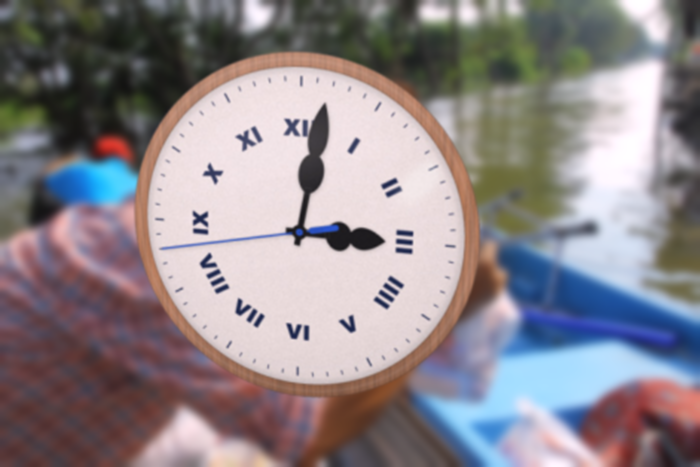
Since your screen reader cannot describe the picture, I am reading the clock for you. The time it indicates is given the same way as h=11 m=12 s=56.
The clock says h=3 m=1 s=43
